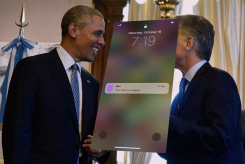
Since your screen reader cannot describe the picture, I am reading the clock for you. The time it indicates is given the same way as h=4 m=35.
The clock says h=7 m=19
